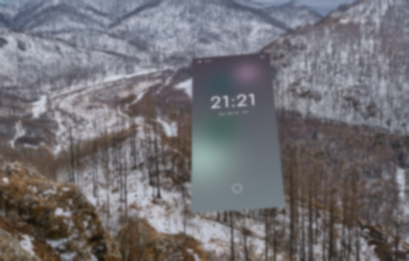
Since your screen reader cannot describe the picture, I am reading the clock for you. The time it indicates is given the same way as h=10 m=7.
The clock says h=21 m=21
